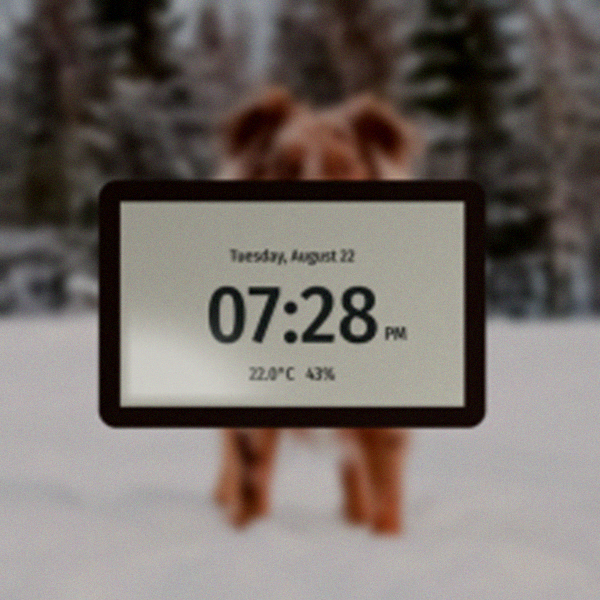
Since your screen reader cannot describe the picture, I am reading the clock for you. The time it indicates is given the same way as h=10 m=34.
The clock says h=7 m=28
